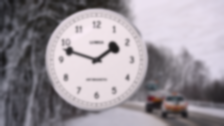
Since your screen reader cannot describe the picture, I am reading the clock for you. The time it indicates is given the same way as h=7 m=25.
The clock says h=1 m=48
